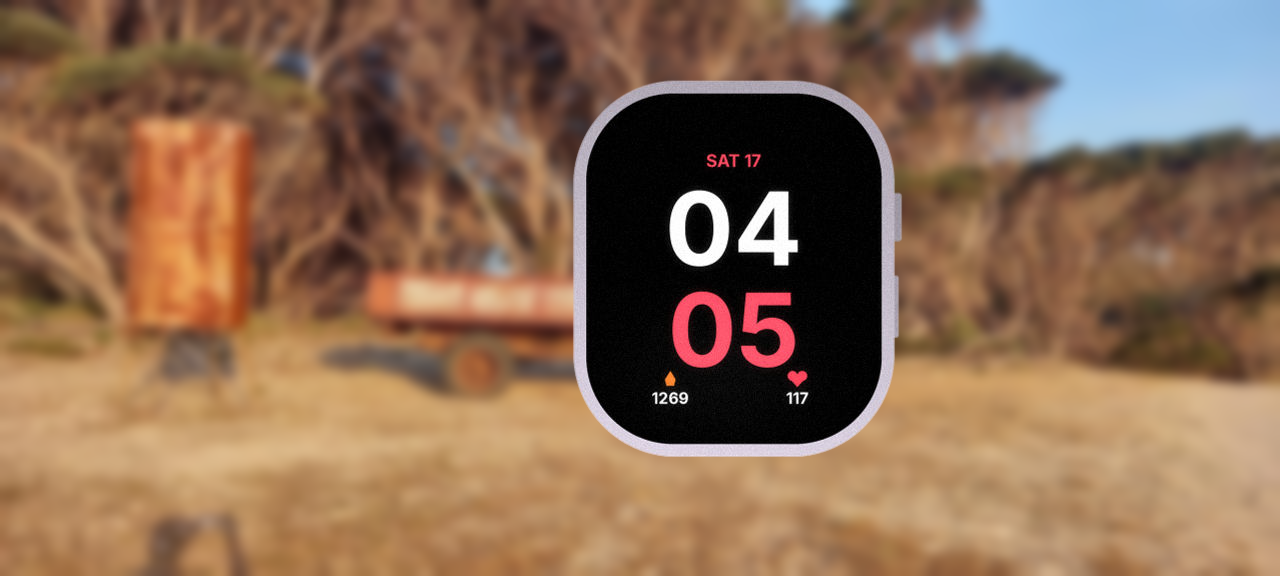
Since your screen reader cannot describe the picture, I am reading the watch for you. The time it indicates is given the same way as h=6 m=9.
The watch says h=4 m=5
